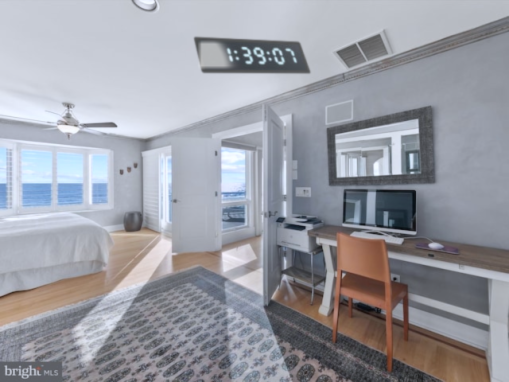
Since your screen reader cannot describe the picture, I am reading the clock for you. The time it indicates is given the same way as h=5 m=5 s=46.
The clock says h=1 m=39 s=7
